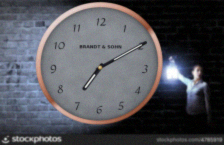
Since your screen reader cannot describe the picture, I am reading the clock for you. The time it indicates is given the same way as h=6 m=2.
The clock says h=7 m=10
